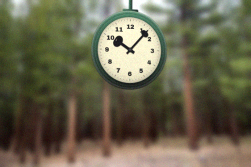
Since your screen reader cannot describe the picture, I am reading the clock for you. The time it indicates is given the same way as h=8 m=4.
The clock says h=10 m=7
